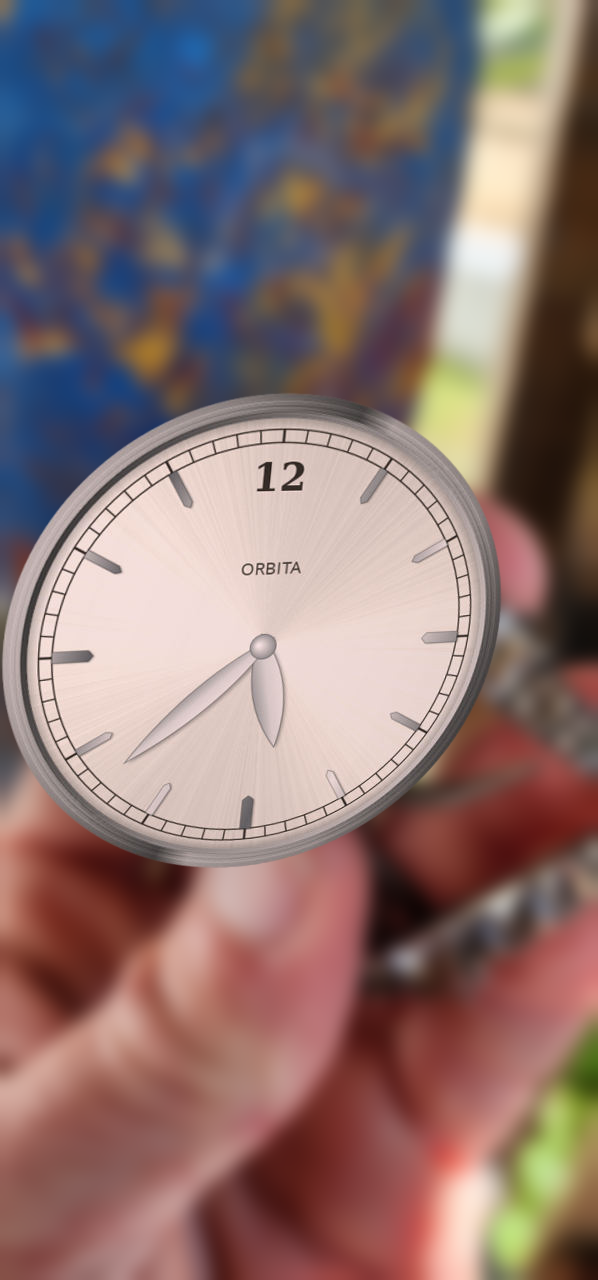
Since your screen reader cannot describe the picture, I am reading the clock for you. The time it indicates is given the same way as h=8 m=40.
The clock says h=5 m=38
